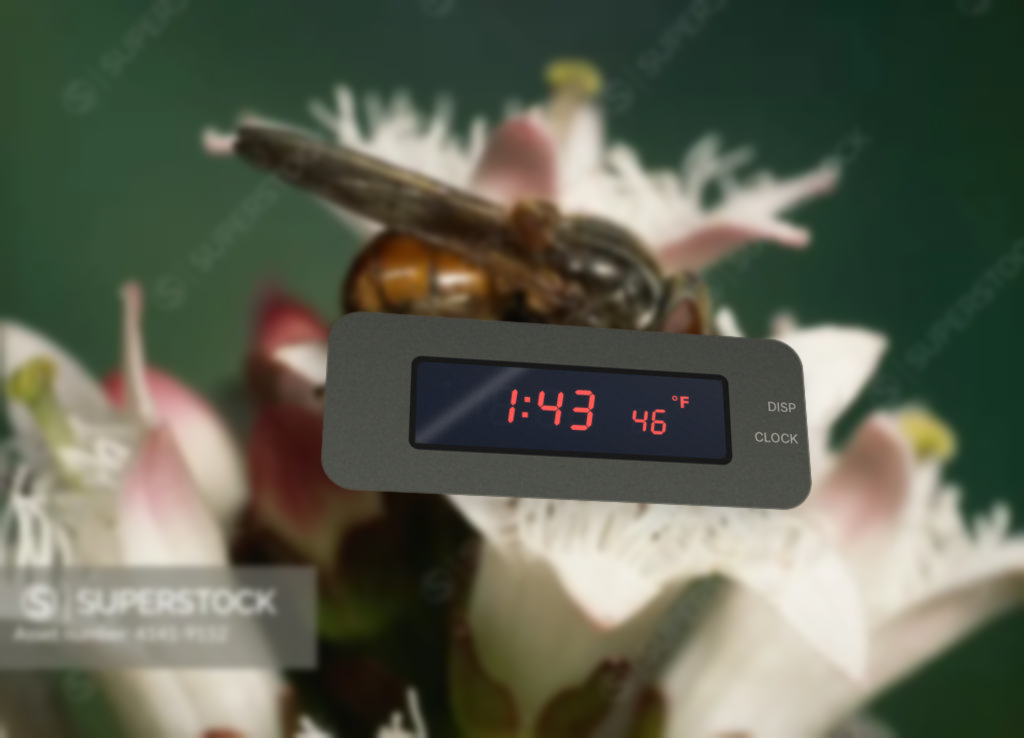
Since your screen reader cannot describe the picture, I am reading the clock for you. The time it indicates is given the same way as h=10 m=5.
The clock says h=1 m=43
